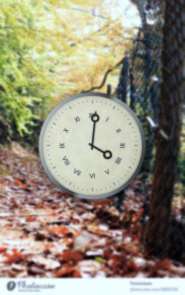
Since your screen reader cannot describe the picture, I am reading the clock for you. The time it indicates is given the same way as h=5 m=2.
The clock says h=4 m=1
